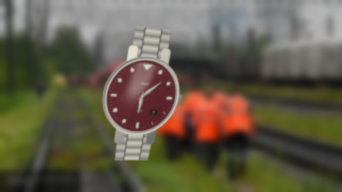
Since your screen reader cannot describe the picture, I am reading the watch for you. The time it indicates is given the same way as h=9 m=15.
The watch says h=6 m=8
